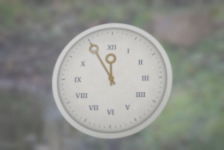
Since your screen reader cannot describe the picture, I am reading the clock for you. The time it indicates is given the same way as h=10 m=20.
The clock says h=11 m=55
